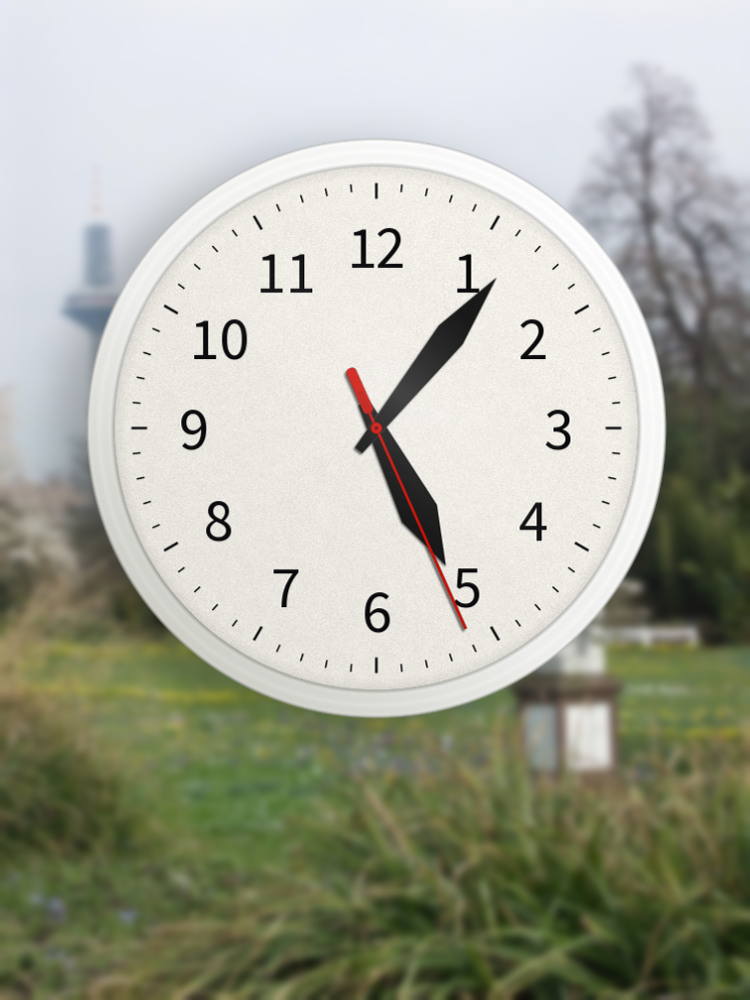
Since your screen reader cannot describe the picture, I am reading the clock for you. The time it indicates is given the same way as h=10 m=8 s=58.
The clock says h=5 m=6 s=26
